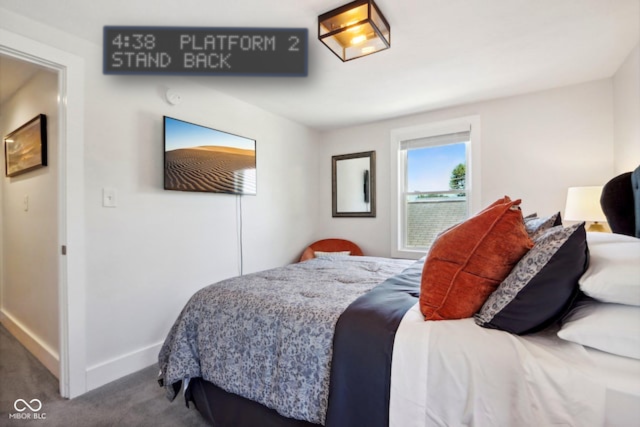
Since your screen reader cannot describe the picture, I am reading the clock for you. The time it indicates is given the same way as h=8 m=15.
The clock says h=4 m=38
